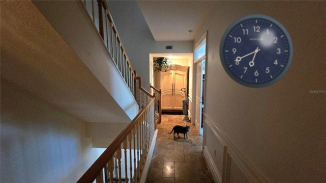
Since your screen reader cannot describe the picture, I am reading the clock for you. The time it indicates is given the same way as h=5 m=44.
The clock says h=6 m=41
